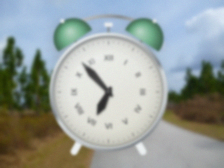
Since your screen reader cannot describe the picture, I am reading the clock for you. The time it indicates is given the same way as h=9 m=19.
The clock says h=6 m=53
